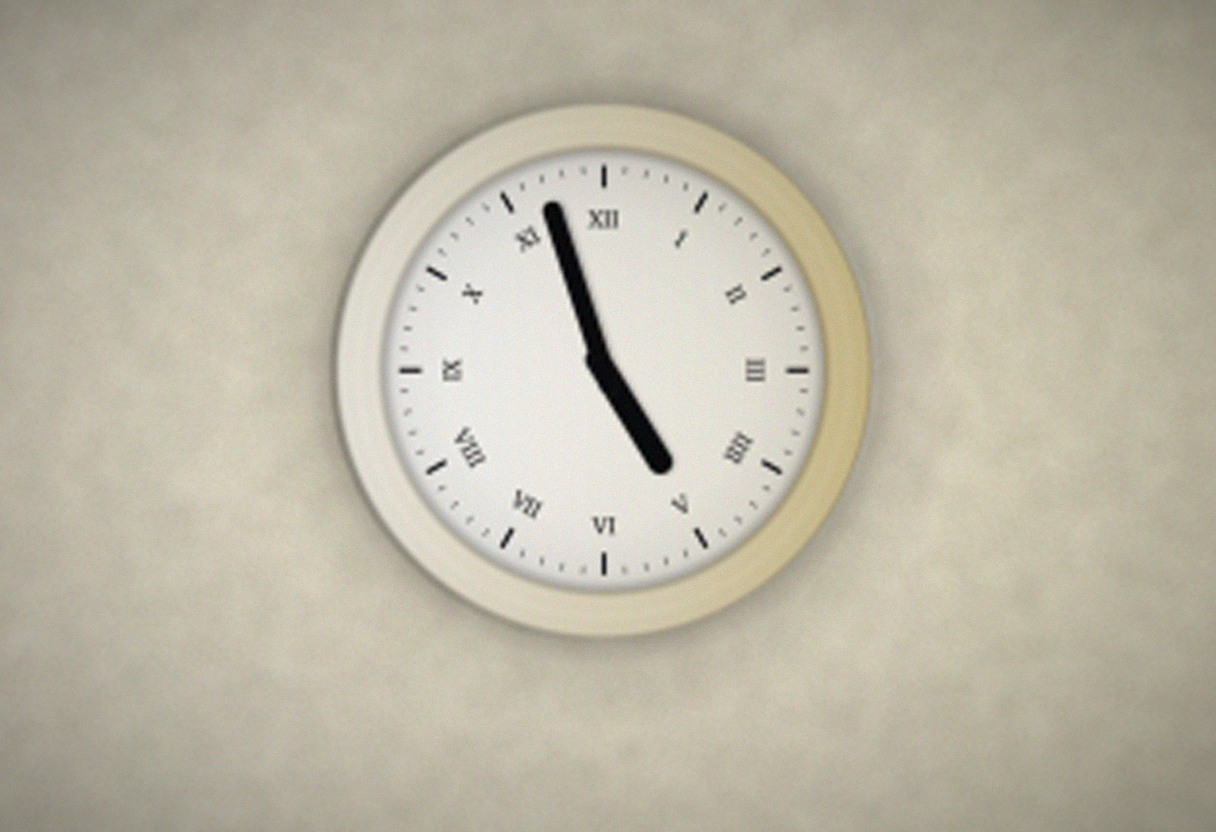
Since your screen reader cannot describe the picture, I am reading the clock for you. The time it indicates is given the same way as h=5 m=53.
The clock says h=4 m=57
